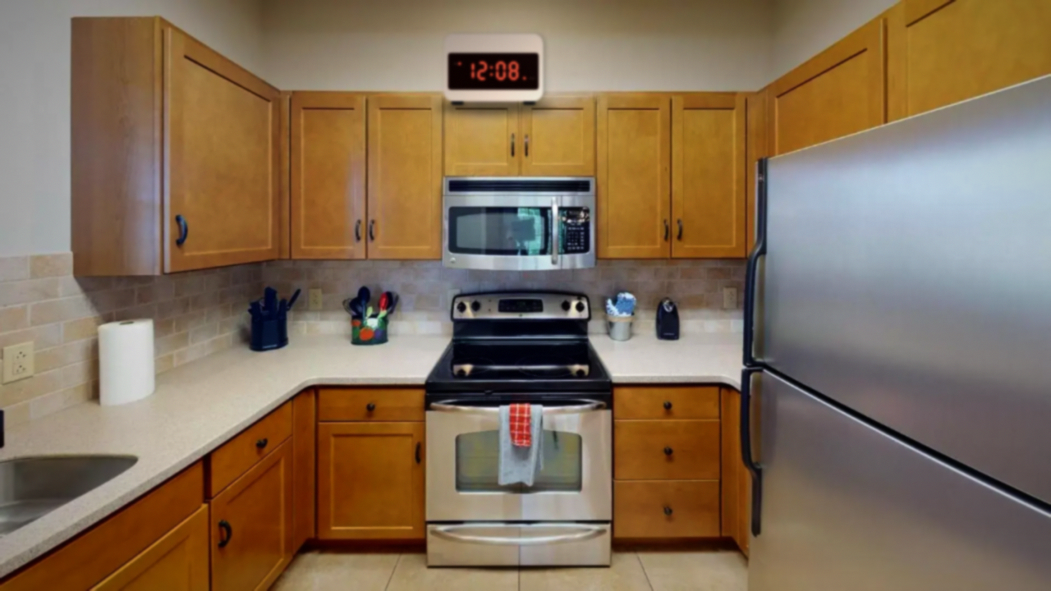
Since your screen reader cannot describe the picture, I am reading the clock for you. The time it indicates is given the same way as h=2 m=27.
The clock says h=12 m=8
